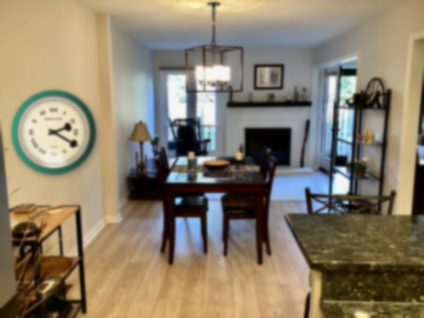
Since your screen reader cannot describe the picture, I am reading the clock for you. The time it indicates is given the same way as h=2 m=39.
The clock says h=2 m=20
